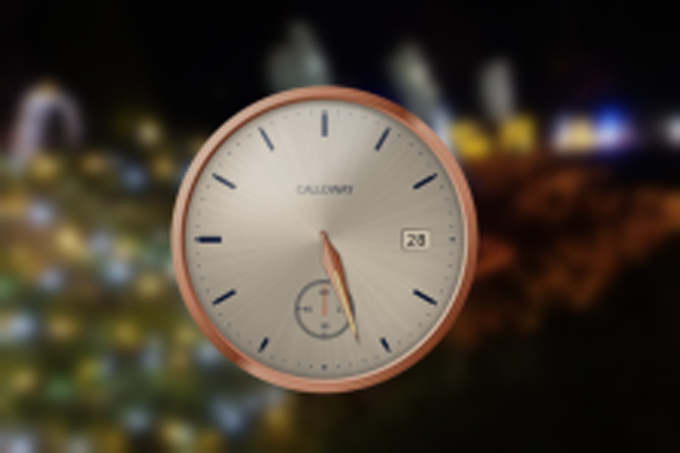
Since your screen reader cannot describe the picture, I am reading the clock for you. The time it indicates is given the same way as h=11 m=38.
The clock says h=5 m=27
